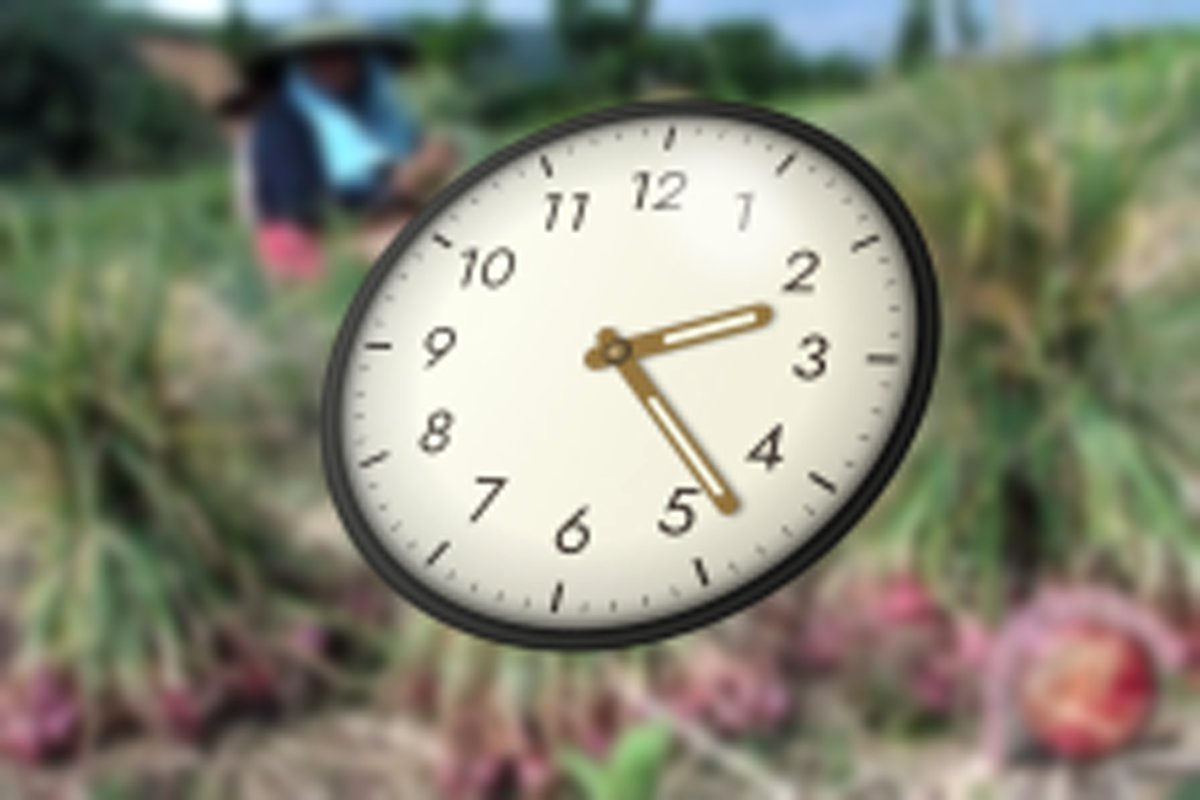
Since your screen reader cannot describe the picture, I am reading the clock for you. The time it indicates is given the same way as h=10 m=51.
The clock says h=2 m=23
